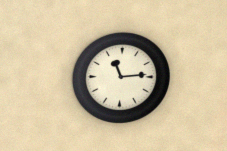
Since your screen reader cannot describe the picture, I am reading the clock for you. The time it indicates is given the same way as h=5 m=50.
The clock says h=11 m=14
